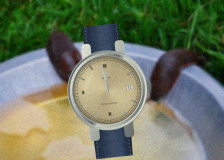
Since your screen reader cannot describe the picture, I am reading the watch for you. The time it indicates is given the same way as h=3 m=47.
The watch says h=11 m=59
